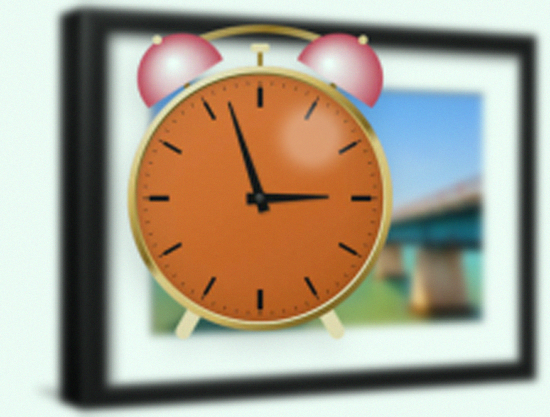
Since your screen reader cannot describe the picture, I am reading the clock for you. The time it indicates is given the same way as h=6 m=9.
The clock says h=2 m=57
